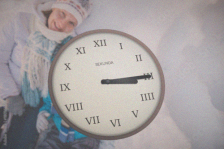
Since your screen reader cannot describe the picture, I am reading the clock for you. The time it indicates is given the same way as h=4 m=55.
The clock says h=3 m=15
